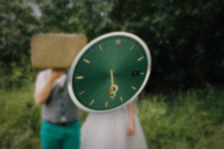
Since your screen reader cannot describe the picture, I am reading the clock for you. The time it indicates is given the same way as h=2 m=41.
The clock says h=5 m=28
